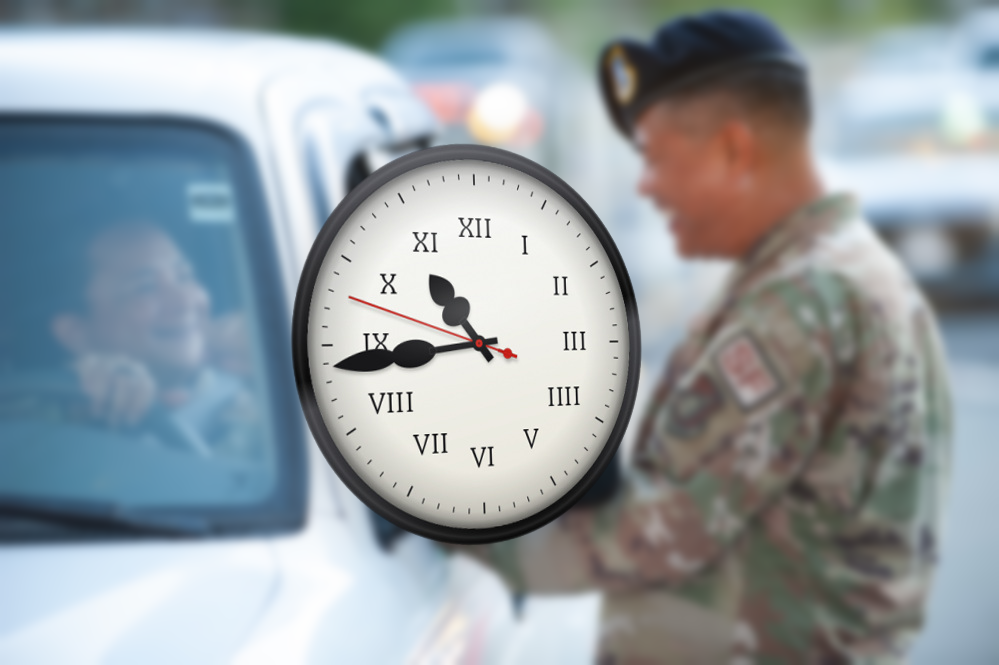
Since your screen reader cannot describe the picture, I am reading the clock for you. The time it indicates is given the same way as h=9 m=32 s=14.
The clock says h=10 m=43 s=48
